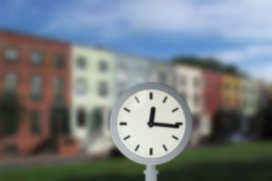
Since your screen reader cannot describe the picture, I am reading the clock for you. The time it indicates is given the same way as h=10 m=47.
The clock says h=12 m=16
